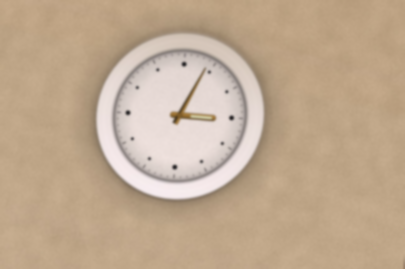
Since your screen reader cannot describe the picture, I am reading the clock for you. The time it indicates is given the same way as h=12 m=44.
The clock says h=3 m=4
